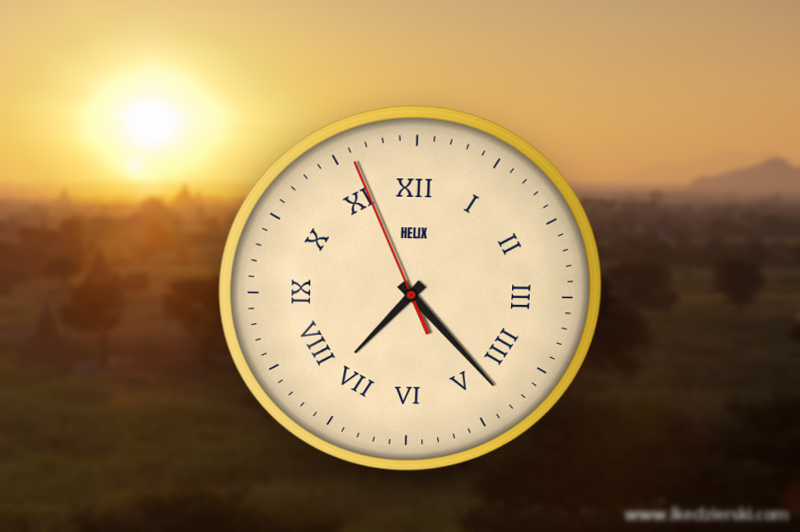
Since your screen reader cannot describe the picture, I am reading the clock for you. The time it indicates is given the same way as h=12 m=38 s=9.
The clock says h=7 m=22 s=56
